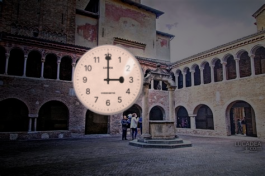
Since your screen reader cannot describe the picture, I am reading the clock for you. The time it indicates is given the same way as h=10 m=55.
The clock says h=3 m=0
